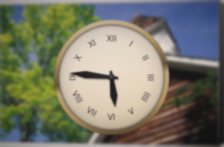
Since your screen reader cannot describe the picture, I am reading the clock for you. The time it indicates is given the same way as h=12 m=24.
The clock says h=5 m=46
